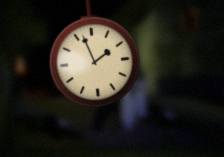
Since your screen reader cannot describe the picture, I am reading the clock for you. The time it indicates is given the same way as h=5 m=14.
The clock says h=1 m=57
